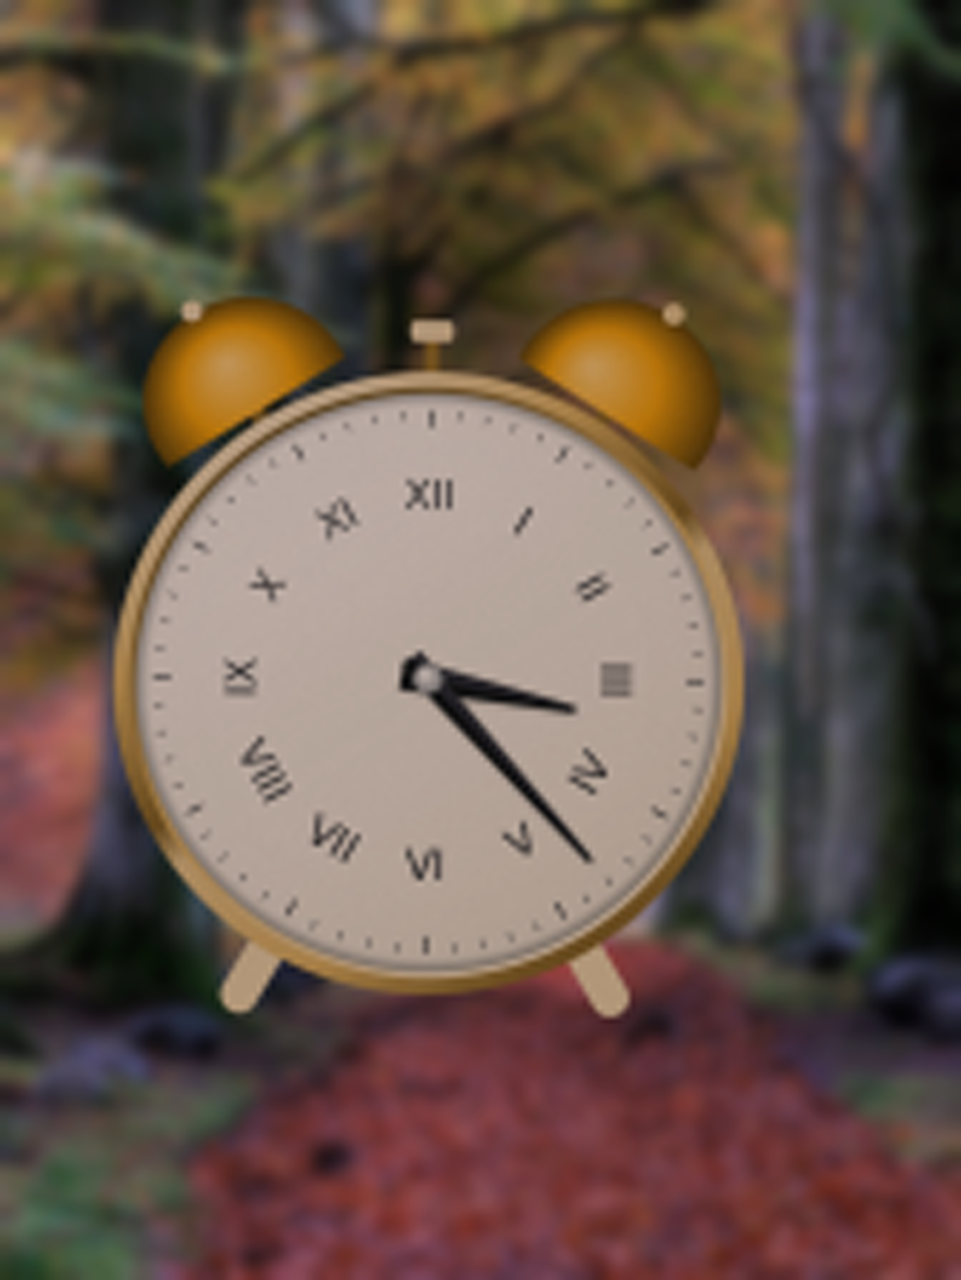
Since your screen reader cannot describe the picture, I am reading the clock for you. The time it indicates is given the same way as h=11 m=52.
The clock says h=3 m=23
